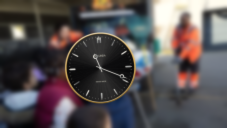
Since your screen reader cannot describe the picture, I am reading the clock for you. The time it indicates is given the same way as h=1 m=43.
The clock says h=11 m=19
